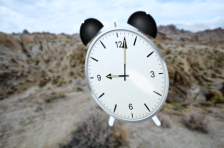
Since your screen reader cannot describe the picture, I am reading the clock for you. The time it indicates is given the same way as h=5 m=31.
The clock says h=9 m=2
